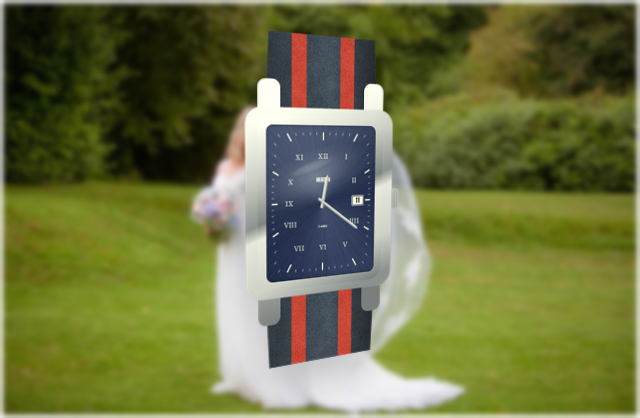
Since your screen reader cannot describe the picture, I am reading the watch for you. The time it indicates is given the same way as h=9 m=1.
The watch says h=12 m=21
